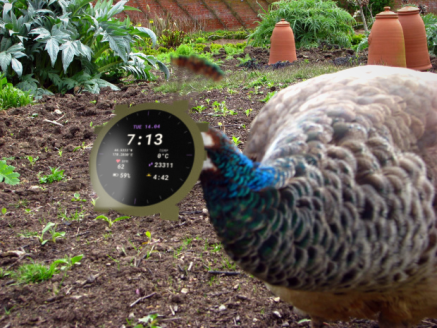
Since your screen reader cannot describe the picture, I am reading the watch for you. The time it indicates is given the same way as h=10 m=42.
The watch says h=7 m=13
